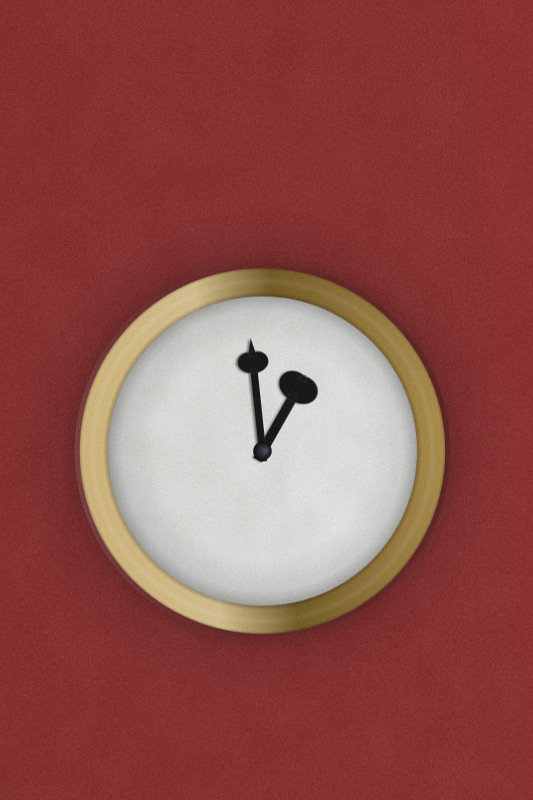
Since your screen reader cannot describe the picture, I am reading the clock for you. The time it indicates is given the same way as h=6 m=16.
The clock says h=12 m=59
